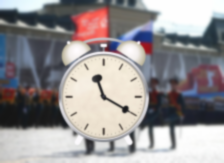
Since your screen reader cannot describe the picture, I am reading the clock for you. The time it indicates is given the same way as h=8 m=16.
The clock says h=11 m=20
